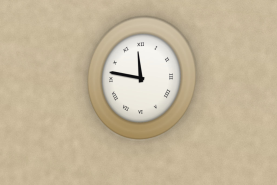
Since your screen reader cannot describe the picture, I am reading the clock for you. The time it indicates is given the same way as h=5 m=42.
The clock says h=11 m=47
